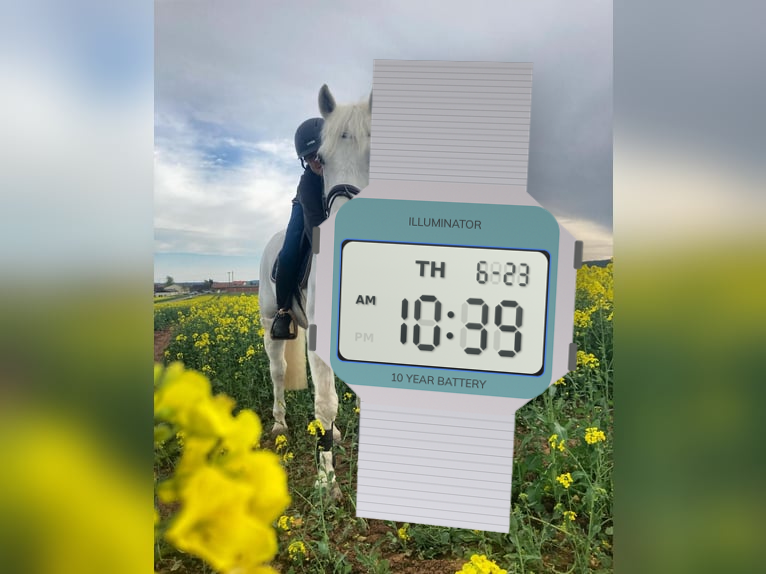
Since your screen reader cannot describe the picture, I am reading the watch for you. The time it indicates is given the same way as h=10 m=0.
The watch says h=10 m=39
